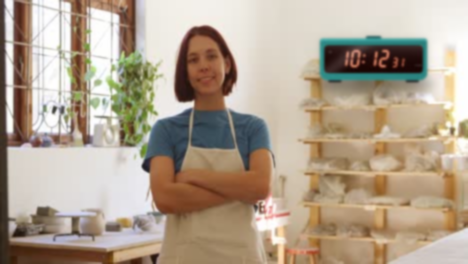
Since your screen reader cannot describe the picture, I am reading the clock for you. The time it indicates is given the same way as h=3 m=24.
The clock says h=10 m=12
